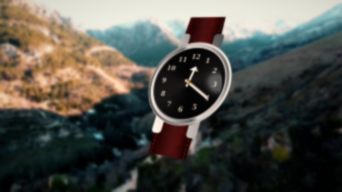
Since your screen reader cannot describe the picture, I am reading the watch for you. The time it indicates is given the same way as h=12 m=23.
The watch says h=12 m=20
